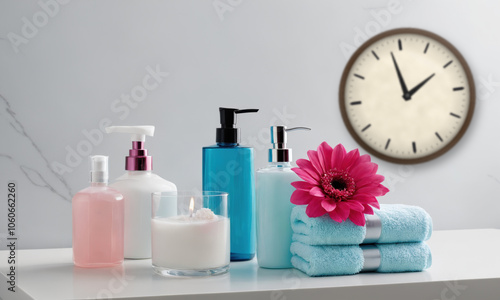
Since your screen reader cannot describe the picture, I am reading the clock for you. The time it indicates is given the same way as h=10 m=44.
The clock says h=1 m=58
